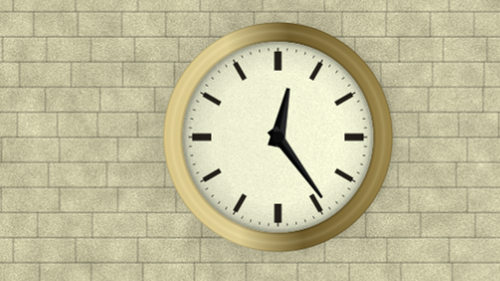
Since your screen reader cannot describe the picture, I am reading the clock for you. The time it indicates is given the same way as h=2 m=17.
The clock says h=12 m=24
